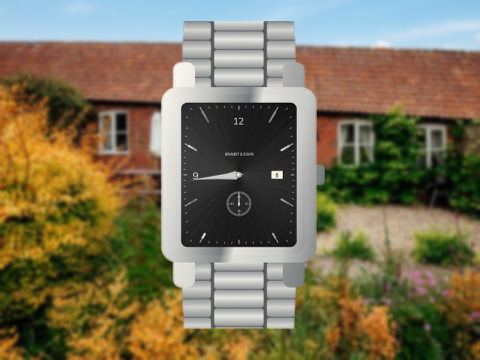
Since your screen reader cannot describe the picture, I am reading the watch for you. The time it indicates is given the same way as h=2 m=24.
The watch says h=8 m=44
